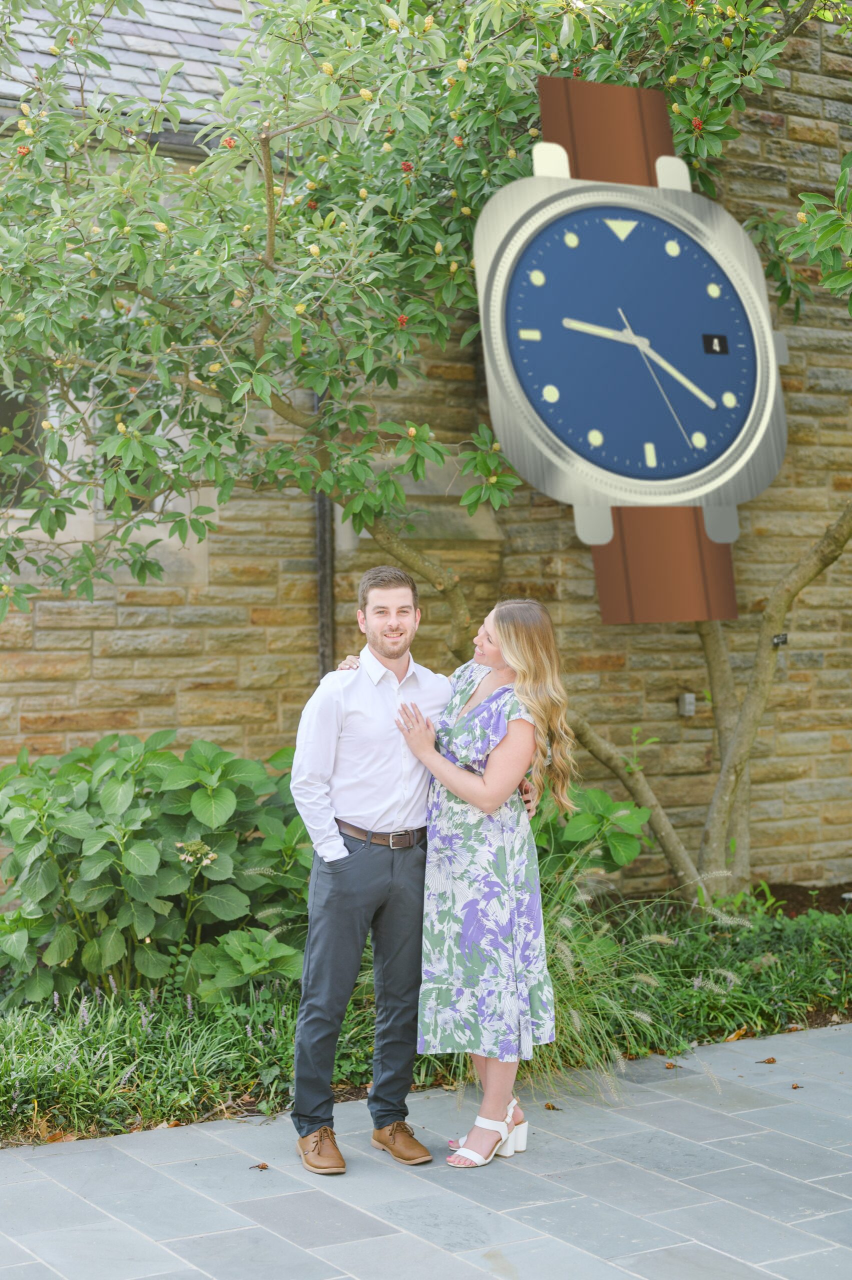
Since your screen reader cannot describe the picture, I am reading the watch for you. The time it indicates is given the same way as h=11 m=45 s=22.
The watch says h=9 m=21 s=26
